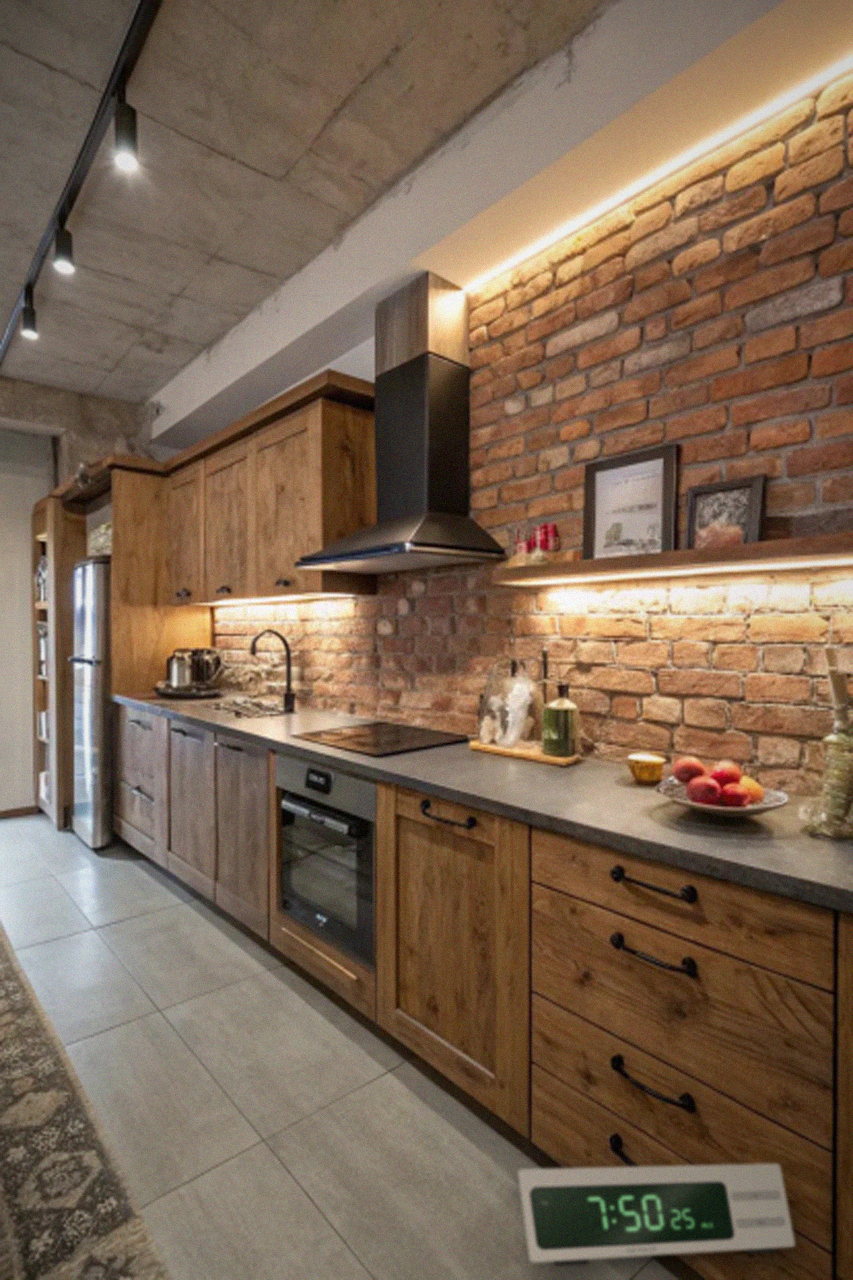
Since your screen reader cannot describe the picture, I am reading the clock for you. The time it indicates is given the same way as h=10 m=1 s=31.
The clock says h=7 m=50 s=25
